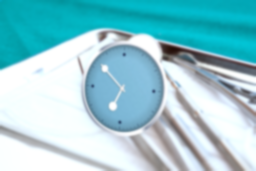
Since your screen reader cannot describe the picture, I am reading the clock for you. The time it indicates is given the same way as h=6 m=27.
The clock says h=6 m=52
